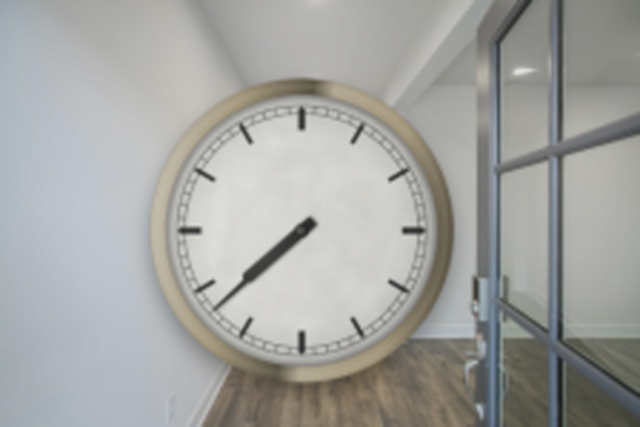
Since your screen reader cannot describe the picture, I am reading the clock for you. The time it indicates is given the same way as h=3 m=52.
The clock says h=7 m=38
